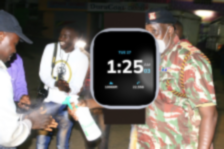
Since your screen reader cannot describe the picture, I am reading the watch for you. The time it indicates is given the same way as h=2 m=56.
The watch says h=1 m=25
